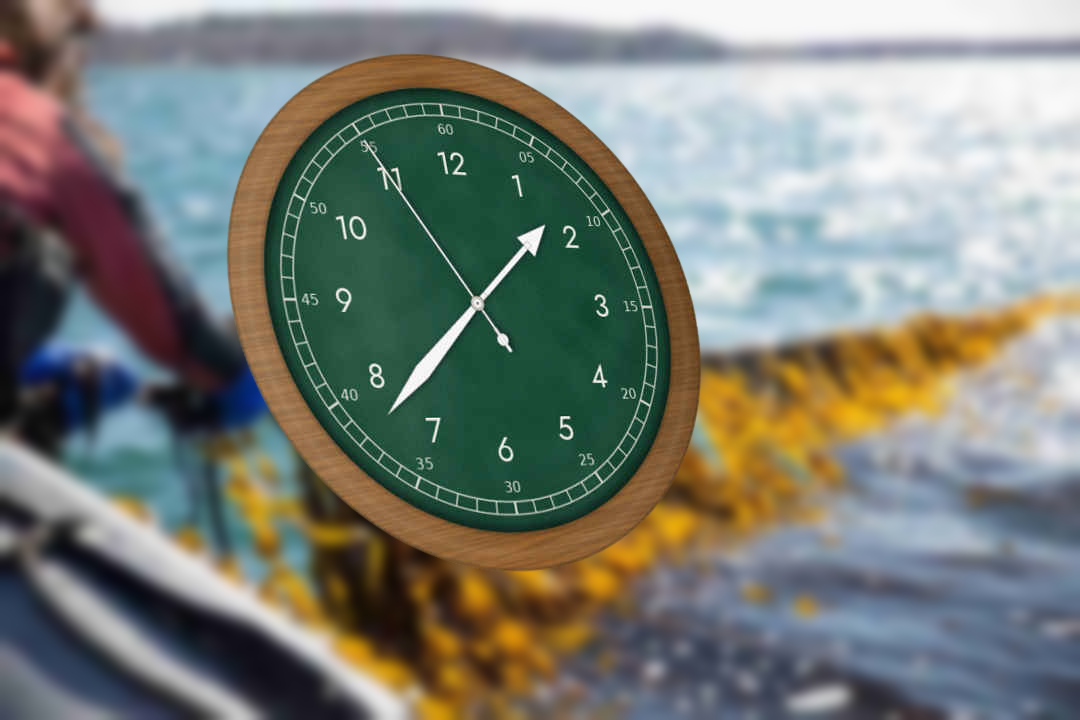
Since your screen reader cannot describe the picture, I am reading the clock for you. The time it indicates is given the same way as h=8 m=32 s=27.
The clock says h=1 m=37 s=55
